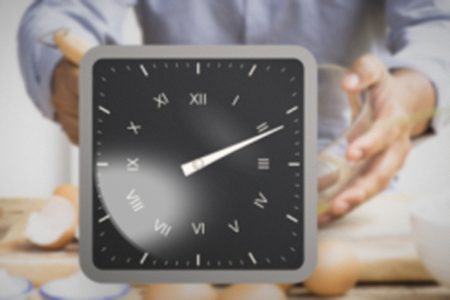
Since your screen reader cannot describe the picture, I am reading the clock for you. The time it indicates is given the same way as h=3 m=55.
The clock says h=2 m=11
